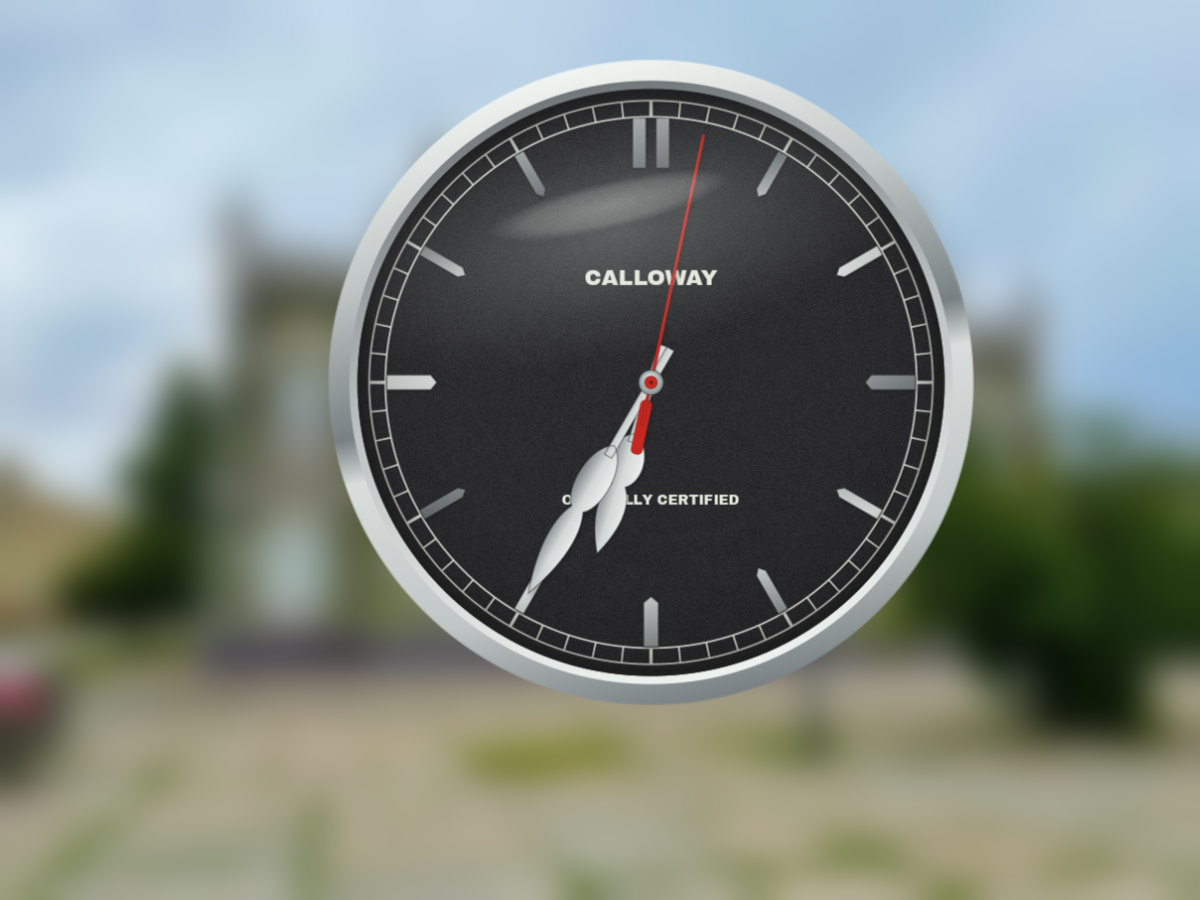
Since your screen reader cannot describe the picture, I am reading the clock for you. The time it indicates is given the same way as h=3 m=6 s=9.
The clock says h=6 m=35 s=2
